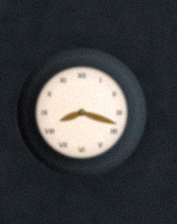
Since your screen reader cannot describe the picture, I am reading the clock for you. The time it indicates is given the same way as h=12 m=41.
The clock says h=8 m=18
